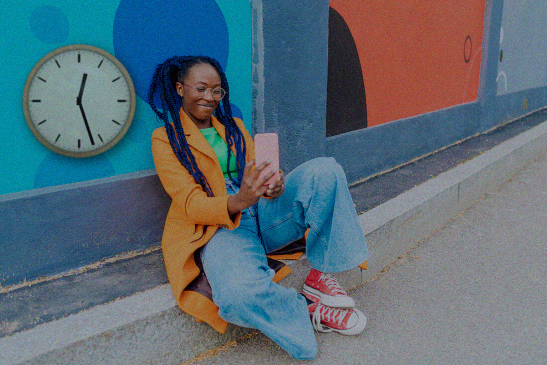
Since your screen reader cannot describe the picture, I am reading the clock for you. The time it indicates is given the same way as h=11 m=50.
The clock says h=12 m=27
